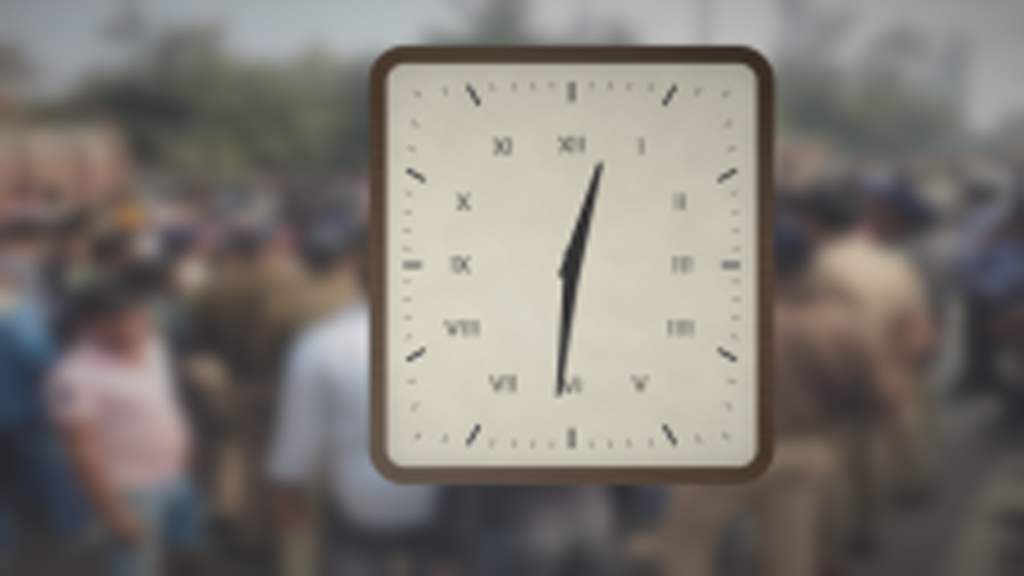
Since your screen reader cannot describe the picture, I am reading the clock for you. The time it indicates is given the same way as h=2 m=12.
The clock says h=12 m=31
